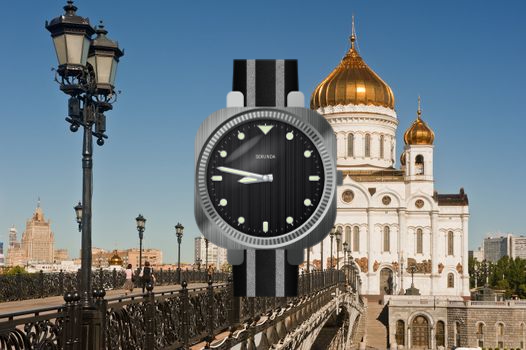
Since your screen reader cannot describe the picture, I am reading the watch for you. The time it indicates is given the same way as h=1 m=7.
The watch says h=8 m=47
